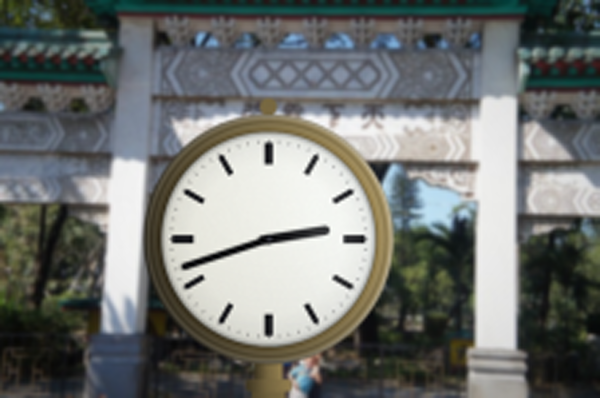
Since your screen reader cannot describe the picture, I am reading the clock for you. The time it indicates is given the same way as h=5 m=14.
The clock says h=2 m=42
